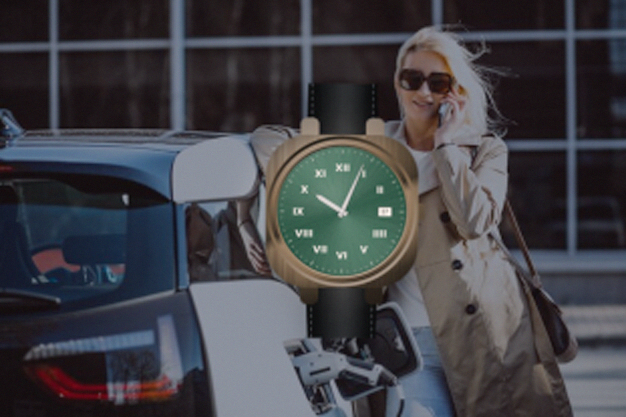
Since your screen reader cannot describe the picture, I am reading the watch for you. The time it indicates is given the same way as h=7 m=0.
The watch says h=10 m=4
